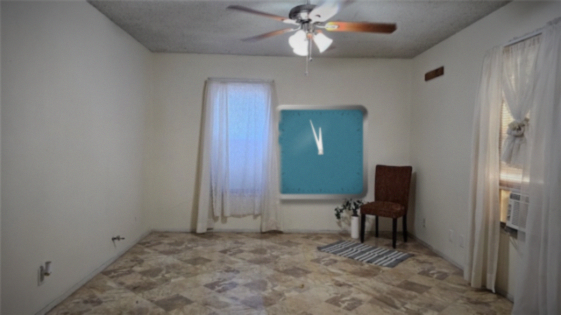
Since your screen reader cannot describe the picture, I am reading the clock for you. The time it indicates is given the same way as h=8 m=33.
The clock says h=11 m=57
